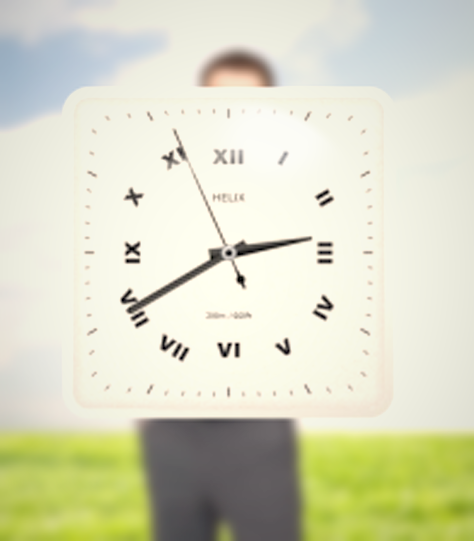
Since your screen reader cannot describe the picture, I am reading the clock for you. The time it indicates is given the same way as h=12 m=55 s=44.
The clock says h=2 m=39 s=56
